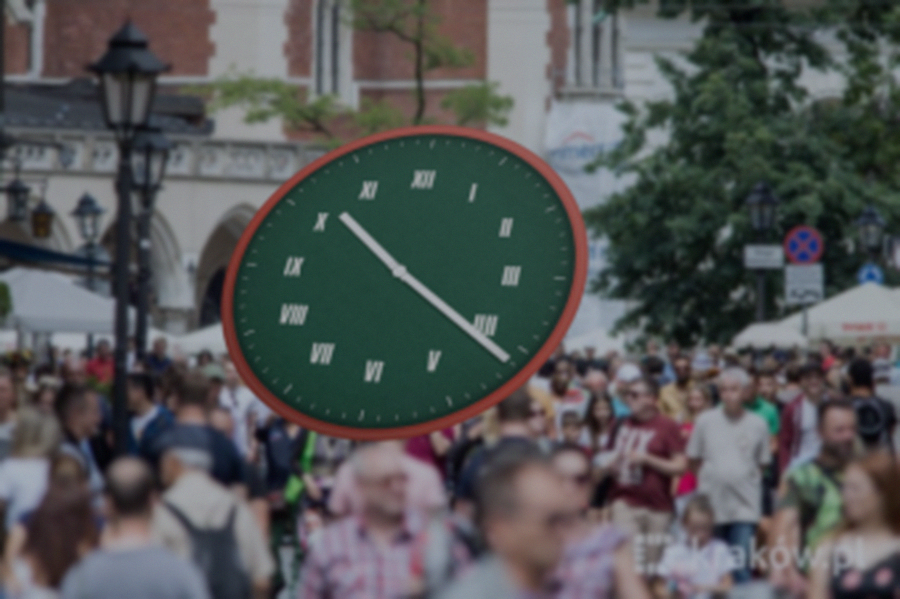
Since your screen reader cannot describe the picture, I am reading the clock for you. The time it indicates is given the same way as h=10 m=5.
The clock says h=10 m=21
